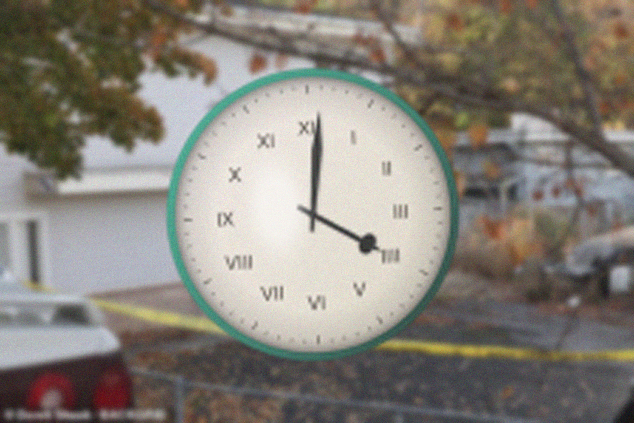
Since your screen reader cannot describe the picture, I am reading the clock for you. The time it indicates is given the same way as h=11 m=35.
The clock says h=4 m=1
